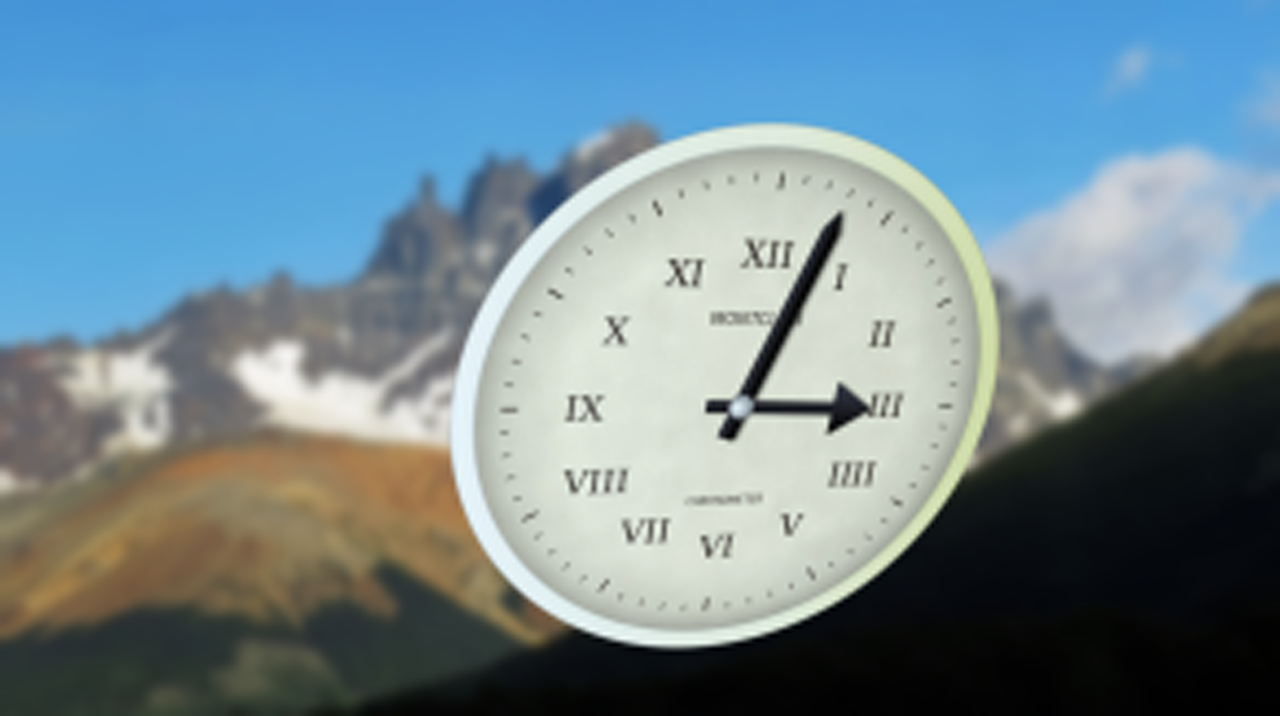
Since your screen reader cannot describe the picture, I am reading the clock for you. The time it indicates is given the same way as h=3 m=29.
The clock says h=3 m=3
